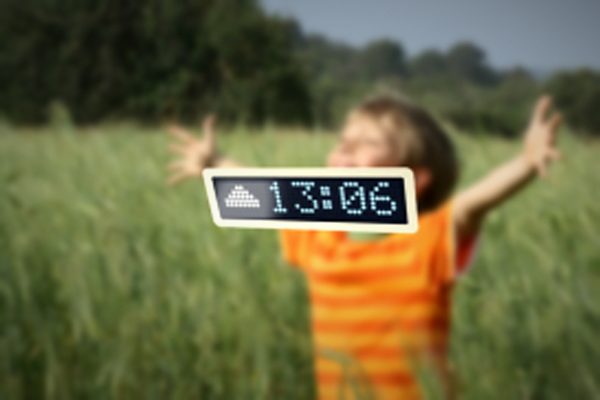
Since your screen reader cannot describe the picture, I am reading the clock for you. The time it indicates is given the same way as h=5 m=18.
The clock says h=13 m=6
